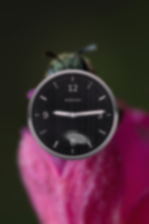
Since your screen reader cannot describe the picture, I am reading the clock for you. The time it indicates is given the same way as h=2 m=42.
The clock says h=9 m=14
